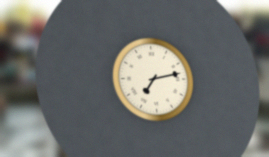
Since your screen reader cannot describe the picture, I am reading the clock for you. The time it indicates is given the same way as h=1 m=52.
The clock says h=7 m=13
